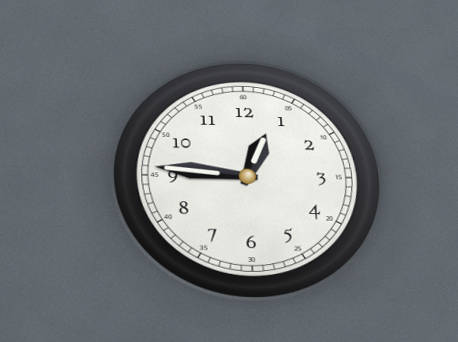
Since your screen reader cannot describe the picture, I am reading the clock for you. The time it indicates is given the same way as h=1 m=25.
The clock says h=12 m=46
